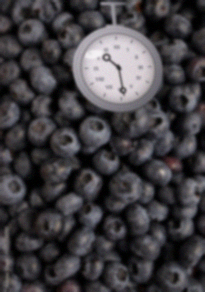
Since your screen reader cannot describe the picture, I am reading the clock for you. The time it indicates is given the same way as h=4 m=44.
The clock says h=10 m=29
